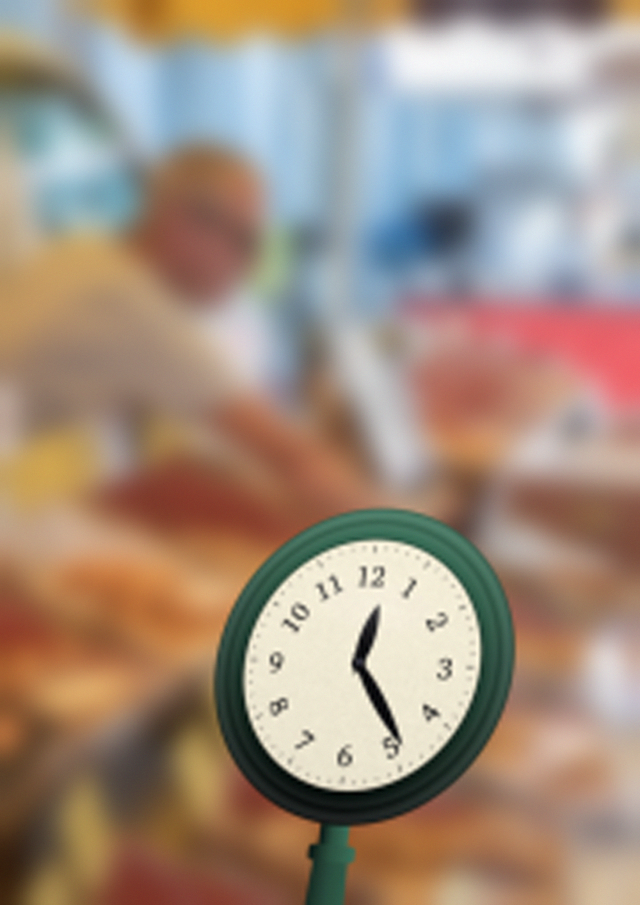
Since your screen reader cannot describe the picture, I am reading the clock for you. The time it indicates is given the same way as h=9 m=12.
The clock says h=12 m=24
